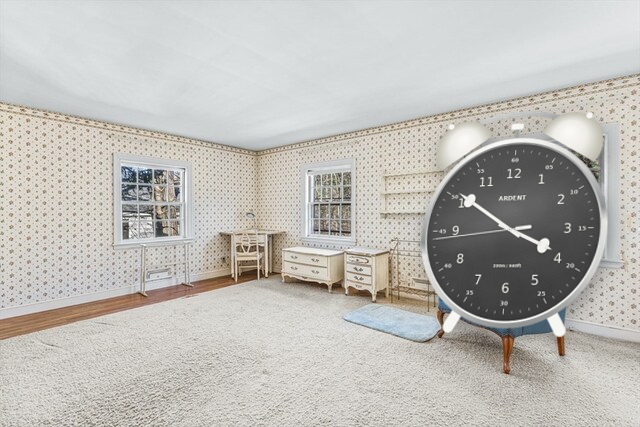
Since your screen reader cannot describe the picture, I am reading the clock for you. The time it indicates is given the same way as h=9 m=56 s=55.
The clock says h=3 m=50 s=44
